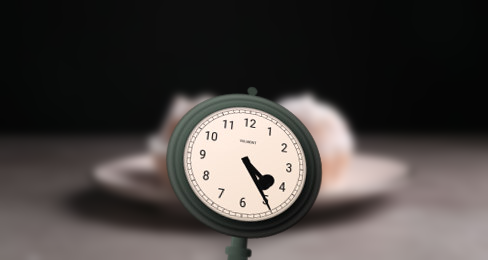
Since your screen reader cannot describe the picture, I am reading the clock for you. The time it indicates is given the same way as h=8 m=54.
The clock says h=4 m=25
